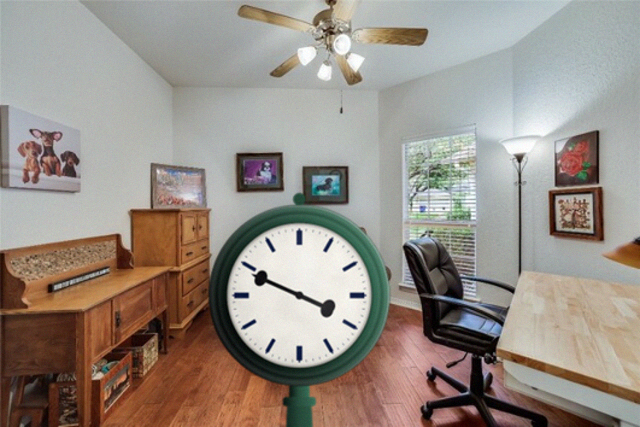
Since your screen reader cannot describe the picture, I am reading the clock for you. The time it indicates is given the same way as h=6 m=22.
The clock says h=3 m=49
